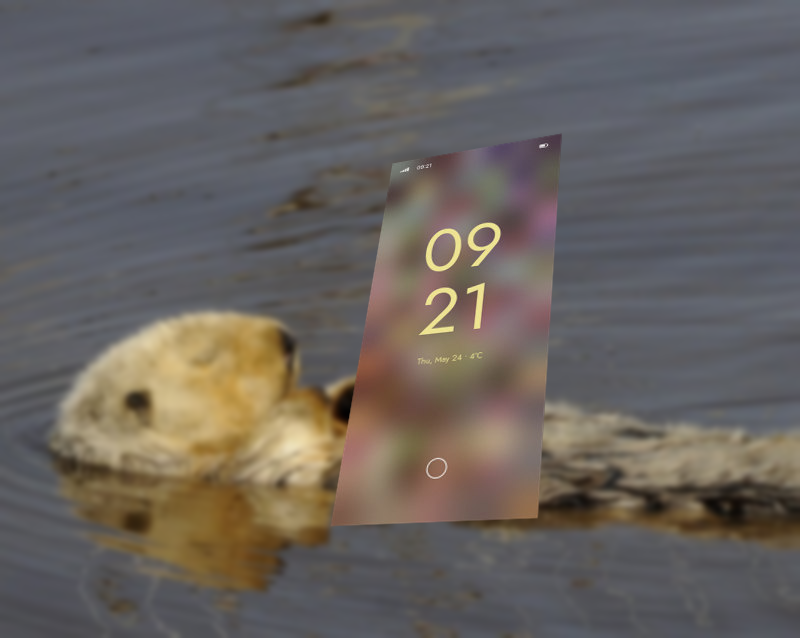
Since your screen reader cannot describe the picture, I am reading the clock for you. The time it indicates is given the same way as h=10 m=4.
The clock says h=9 m=21
